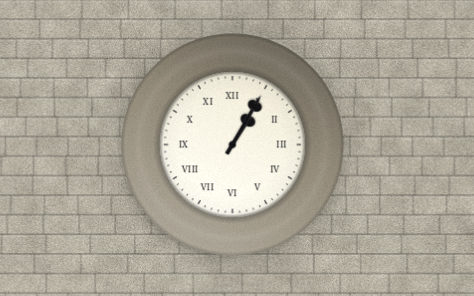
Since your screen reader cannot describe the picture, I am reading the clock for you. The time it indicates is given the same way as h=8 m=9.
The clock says h=1 m=5
